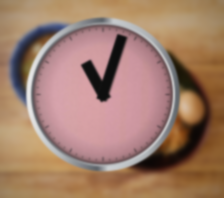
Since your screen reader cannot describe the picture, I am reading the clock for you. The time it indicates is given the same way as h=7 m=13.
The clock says h=11 m=3
